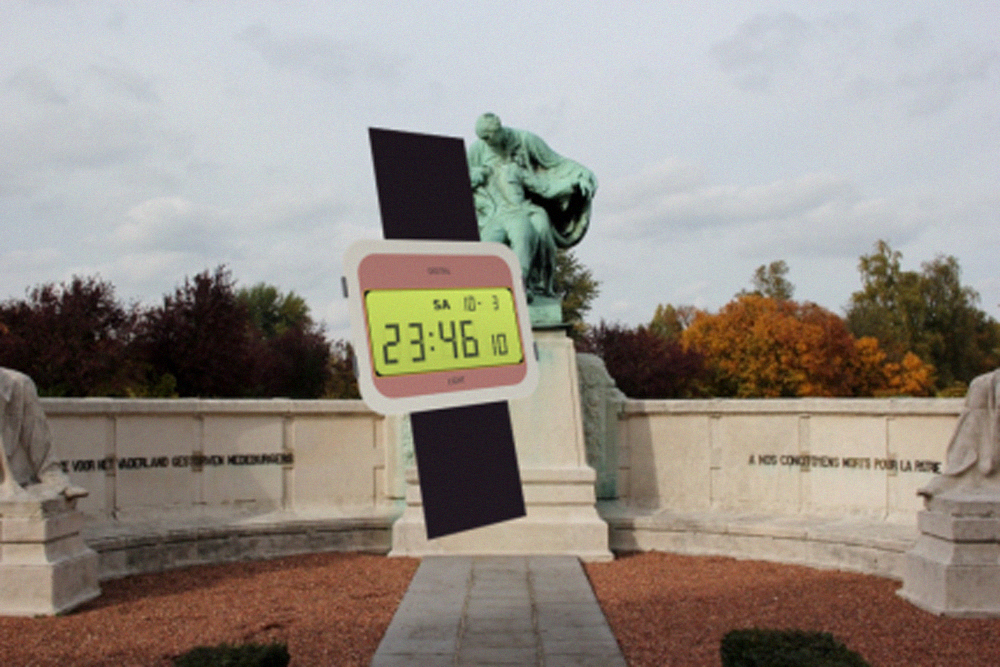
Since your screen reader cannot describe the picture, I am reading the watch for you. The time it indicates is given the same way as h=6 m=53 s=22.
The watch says h=23 m=46 s=10
